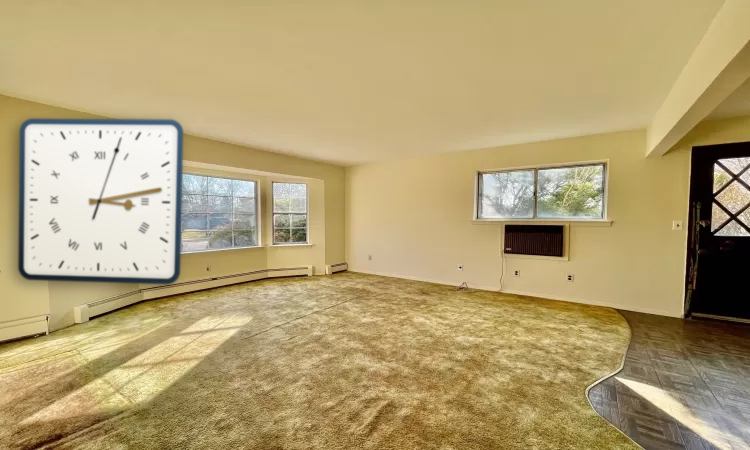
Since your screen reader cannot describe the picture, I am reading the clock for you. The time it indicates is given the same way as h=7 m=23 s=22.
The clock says h=3 m=13 s=3
